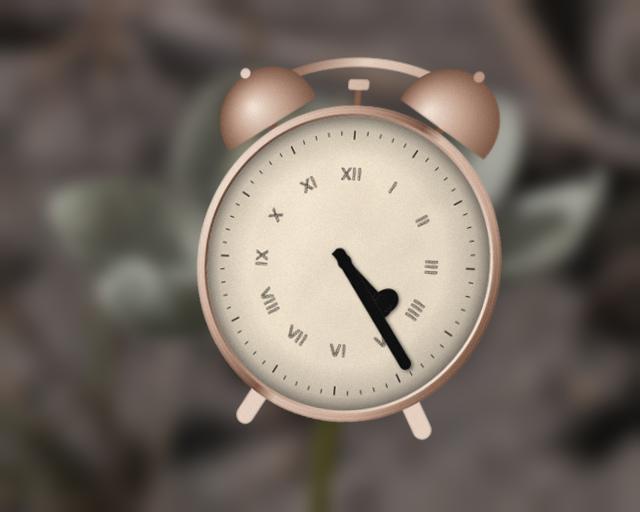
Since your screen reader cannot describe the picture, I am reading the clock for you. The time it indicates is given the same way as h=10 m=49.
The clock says h=4 m=24
